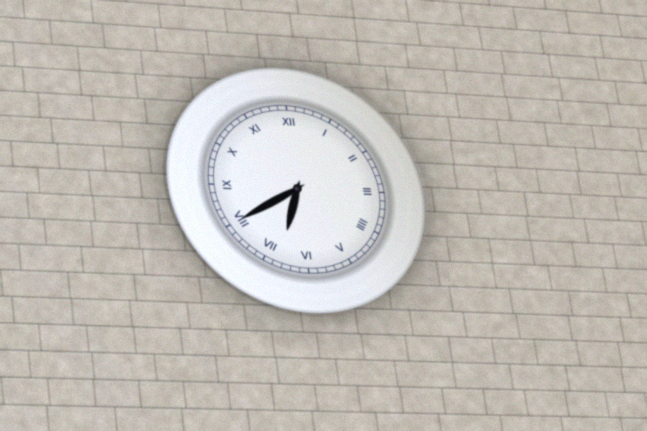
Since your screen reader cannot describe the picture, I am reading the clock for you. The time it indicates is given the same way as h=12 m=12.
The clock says h=6 m=40
